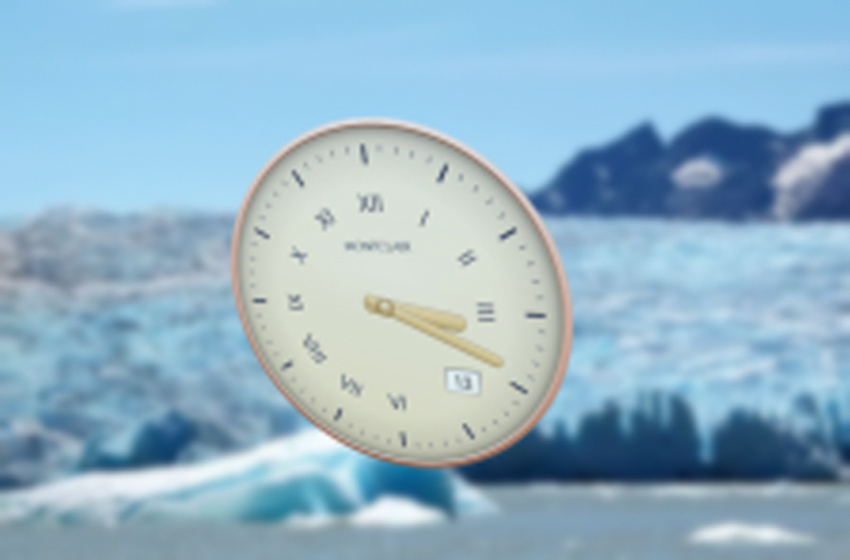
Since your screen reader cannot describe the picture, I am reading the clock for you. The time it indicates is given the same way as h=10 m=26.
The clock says h=3 m=19
